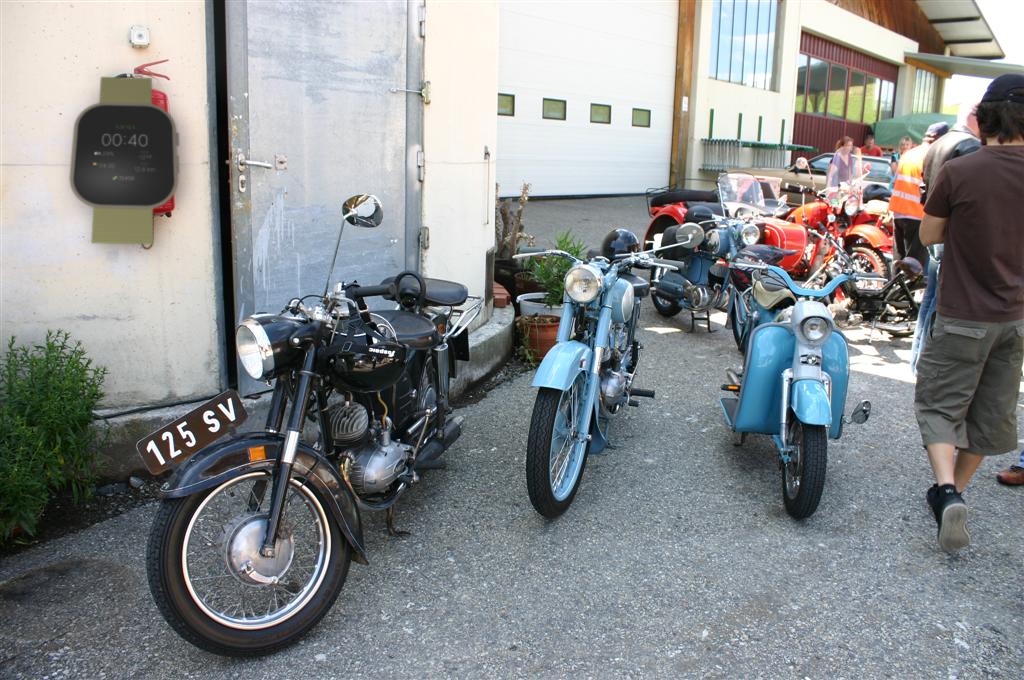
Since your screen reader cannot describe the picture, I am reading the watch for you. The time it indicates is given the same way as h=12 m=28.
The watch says h=0 m=40
